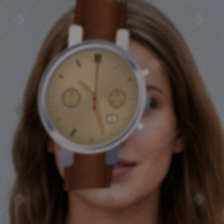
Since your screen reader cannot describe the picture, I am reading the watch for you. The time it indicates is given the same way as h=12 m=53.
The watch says h=10 m=27
